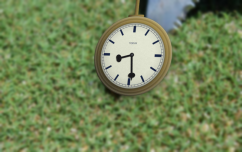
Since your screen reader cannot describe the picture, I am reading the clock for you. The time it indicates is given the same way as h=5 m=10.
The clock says h=8 m=29
